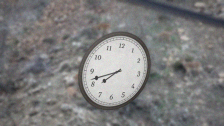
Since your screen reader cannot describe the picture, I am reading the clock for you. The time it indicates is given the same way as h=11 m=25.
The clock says h=7 m=42
